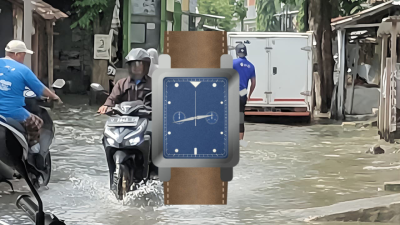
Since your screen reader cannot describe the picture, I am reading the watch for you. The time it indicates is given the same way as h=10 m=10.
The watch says h=2 m=43
